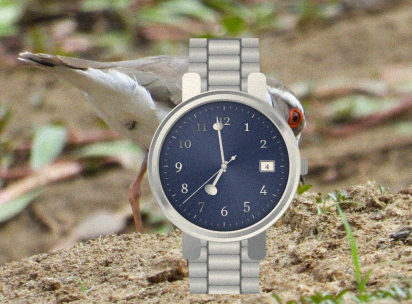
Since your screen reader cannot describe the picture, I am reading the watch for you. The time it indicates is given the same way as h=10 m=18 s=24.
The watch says h=6 m=58 s=38
